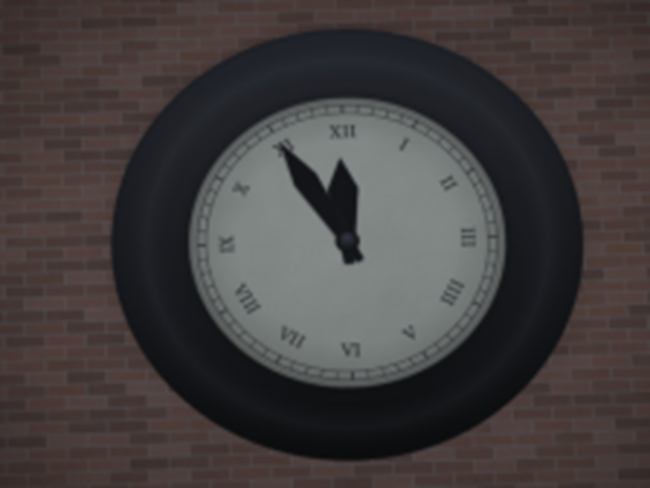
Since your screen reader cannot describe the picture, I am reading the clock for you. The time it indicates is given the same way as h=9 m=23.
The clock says h=11 m=55
